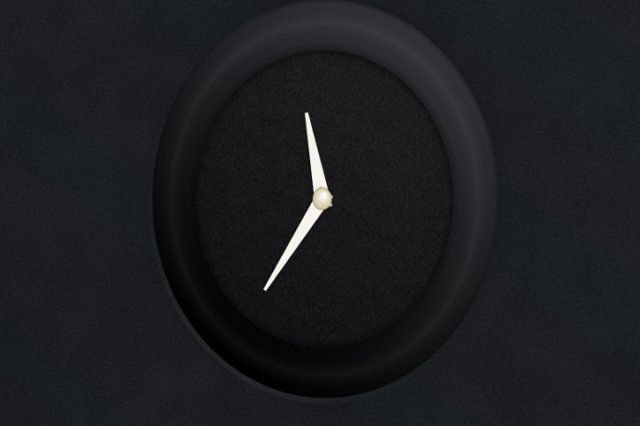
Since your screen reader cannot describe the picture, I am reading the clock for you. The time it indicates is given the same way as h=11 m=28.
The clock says h=11 m=36
